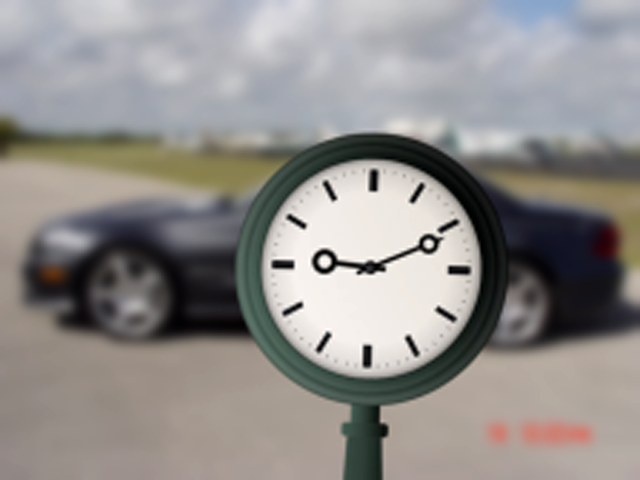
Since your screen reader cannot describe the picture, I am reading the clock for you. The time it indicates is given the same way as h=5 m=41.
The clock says h=9 m=11
